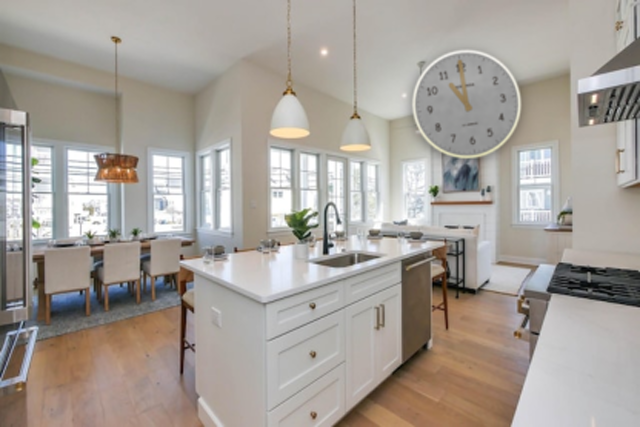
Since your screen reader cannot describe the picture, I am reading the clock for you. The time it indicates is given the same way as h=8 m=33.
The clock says h=11 m=0
